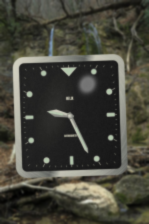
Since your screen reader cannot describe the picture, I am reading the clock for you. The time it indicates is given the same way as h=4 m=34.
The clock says h=9 m=26
